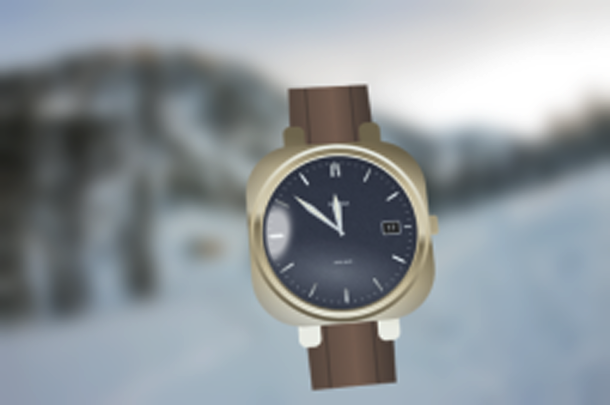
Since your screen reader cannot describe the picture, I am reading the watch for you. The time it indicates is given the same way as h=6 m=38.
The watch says h=11 m=52
